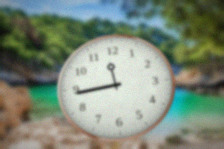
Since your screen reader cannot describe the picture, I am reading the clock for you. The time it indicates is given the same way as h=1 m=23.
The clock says h=11 m=44
